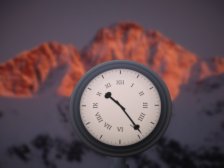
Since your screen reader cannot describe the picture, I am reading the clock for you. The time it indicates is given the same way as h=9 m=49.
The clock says h=10 m=24
